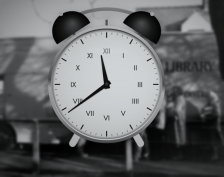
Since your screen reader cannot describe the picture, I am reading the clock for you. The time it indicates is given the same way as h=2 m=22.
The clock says h=11 m=39
